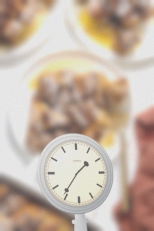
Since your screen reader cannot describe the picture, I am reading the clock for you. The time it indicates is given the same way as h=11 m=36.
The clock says h=1 m=36
